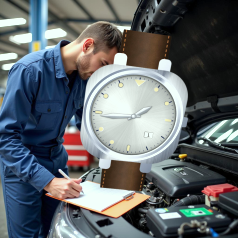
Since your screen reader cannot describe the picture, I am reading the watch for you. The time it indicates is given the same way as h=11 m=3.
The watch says h=1 m=44
